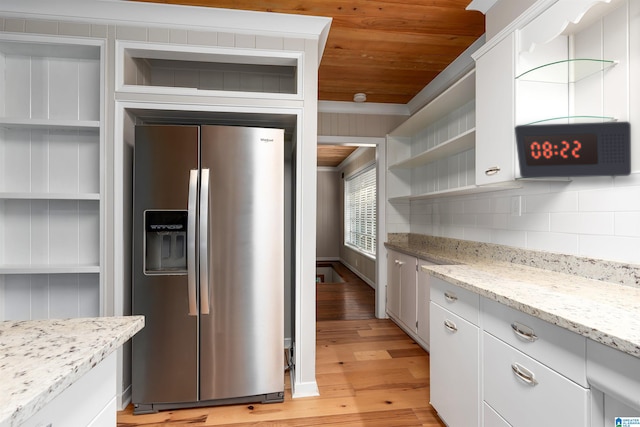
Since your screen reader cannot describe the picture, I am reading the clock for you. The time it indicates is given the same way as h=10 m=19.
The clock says h=8 m=22
